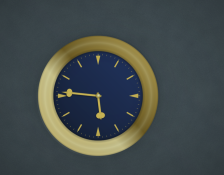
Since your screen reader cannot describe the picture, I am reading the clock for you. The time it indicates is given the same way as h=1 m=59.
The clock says h=5 m=46
